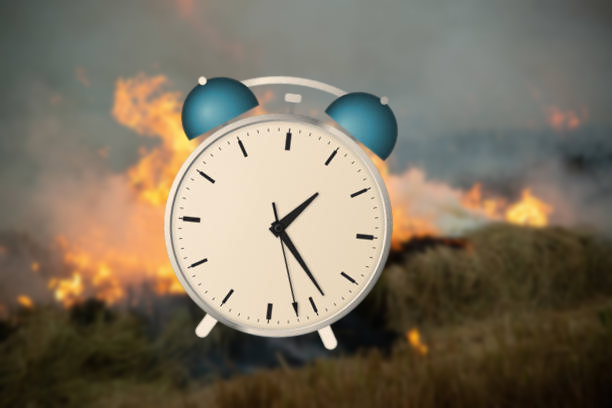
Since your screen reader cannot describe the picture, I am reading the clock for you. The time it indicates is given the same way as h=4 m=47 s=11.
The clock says h=1 m=23 s=27
